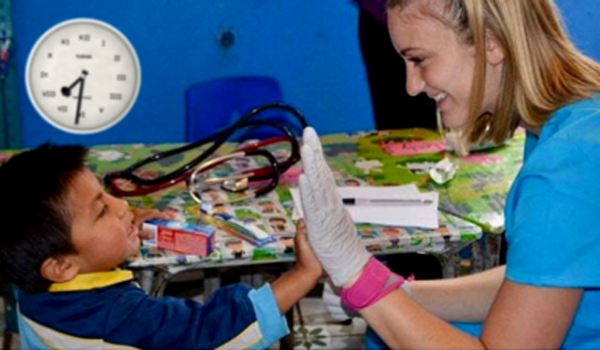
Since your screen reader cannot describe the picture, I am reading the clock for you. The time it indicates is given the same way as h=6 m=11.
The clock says h=7 m=31
